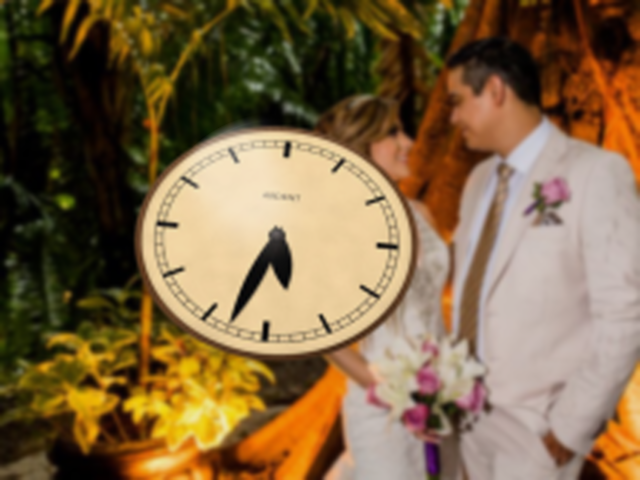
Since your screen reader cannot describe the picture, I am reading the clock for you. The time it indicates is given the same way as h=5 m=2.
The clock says h=5 m=33
